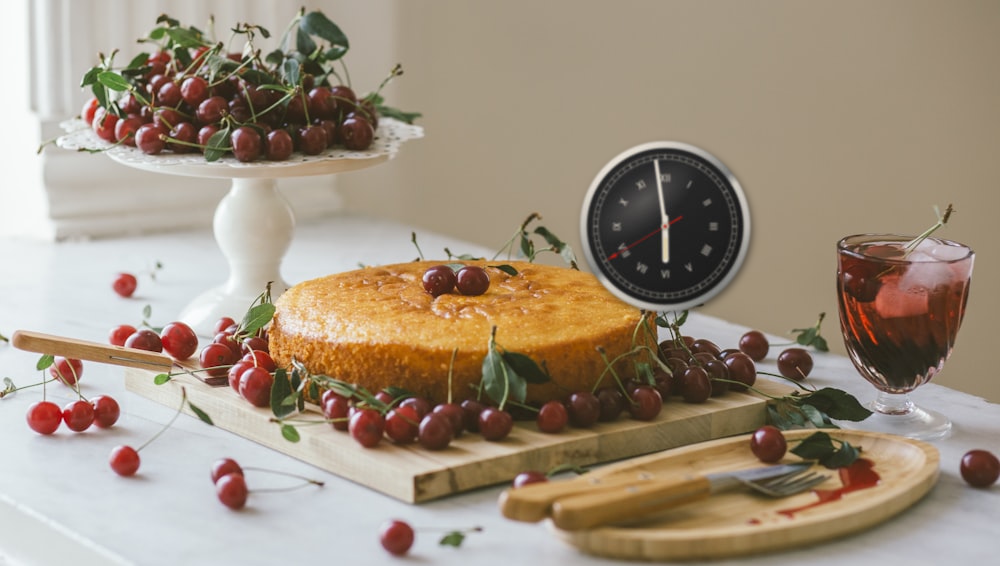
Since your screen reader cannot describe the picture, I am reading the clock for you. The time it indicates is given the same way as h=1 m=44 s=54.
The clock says h=5 m=58 s=40
